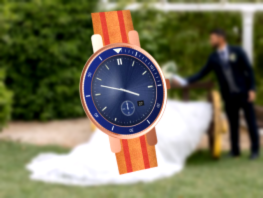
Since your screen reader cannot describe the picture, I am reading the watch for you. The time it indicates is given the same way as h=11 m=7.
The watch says h=3 m=48
